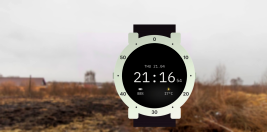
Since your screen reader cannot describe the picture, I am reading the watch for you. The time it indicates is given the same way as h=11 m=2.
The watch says h=21 m=16
